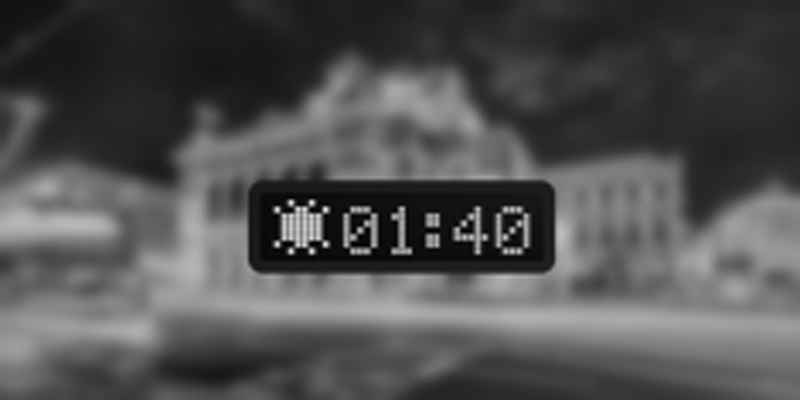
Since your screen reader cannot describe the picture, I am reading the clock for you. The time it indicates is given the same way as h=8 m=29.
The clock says h=1 m=40
